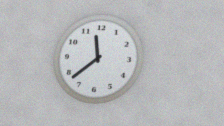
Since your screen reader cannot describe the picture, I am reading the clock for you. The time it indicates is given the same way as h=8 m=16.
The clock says h=11 m=38
